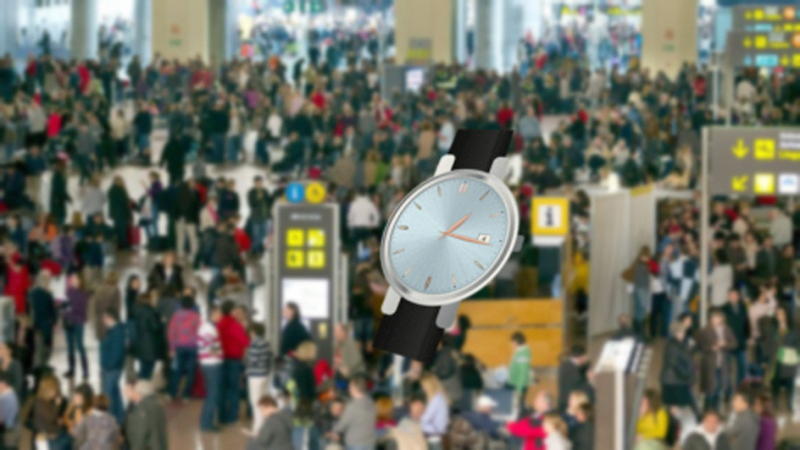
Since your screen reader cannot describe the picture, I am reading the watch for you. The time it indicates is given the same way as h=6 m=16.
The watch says h=1 m=16
